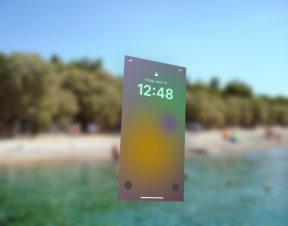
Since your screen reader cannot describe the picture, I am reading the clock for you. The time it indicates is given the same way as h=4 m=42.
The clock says h=12 m=48
